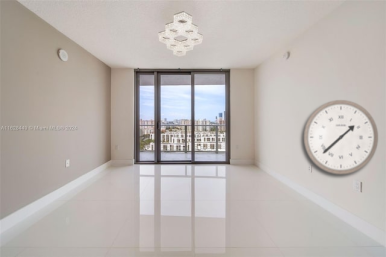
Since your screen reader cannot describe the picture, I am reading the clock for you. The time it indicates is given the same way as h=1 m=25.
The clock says h=1 m=38
